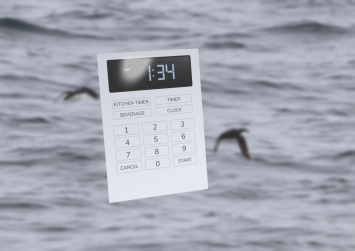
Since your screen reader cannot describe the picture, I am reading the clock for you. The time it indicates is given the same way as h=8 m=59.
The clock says h=1 m=34
